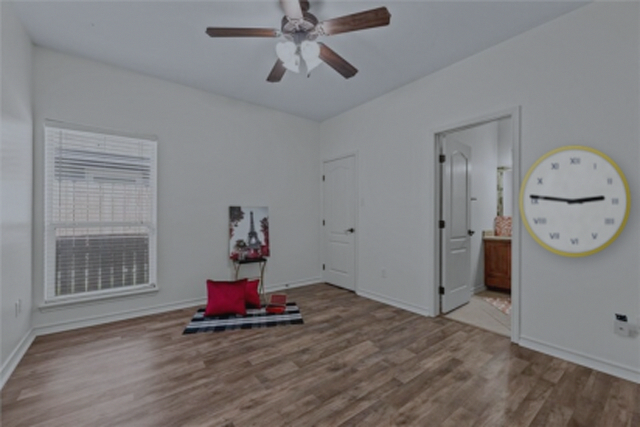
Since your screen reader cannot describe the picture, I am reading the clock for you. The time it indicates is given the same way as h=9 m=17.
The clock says h=2 m=46
